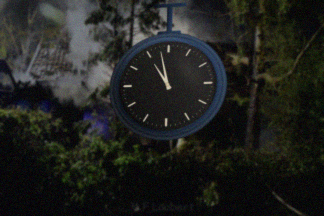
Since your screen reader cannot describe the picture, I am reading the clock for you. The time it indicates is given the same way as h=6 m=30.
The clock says h=10 m=58
